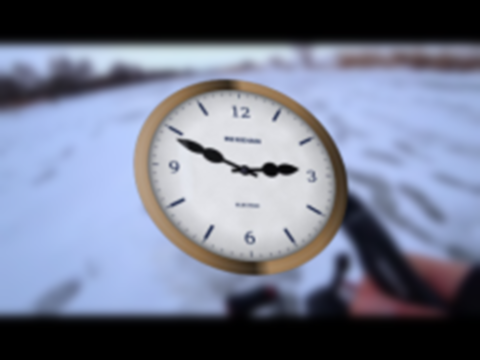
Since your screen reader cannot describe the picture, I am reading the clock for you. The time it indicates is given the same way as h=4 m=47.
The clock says h=2 m=49
